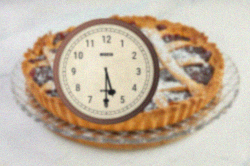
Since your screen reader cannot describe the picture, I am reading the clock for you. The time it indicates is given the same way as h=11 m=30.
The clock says h=5 m=30
